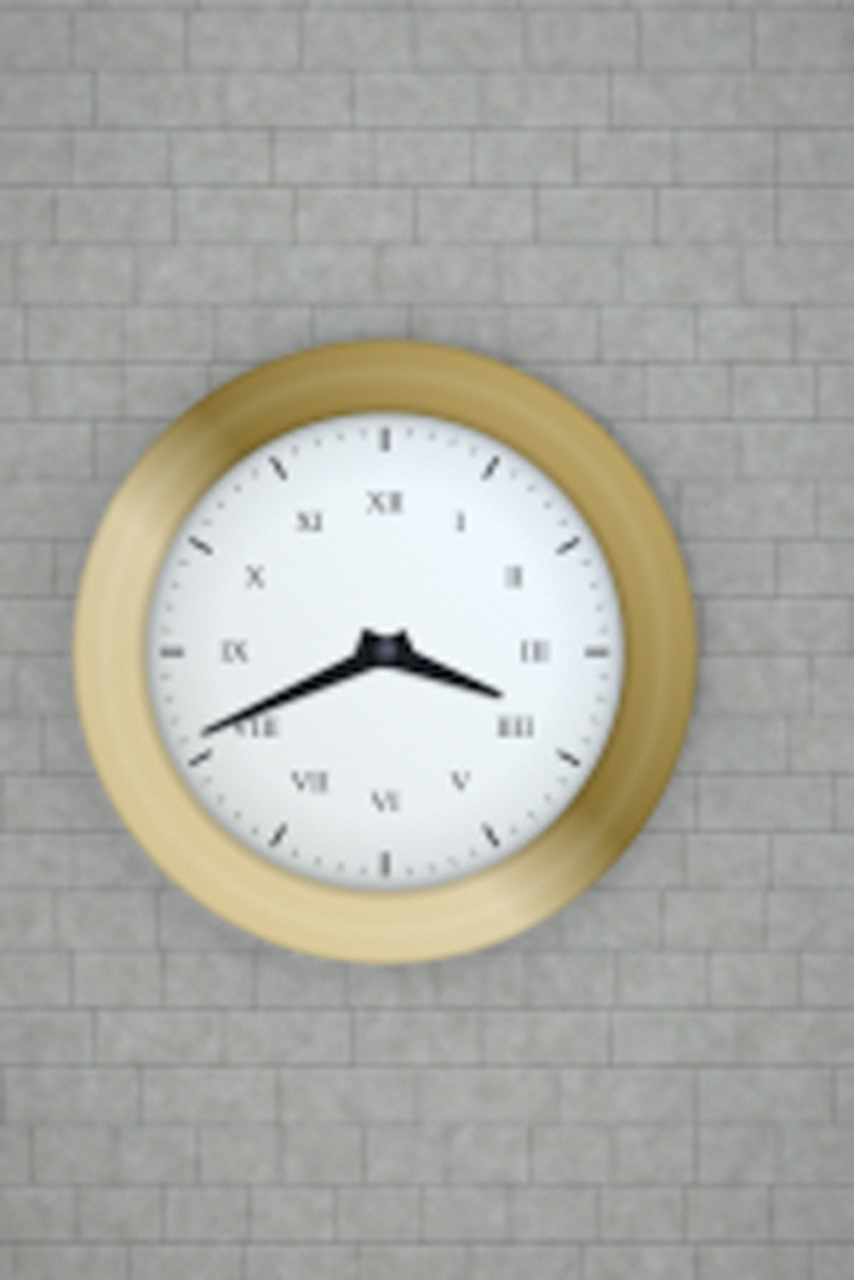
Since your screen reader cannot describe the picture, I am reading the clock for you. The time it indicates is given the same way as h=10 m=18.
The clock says h=3 m=41
